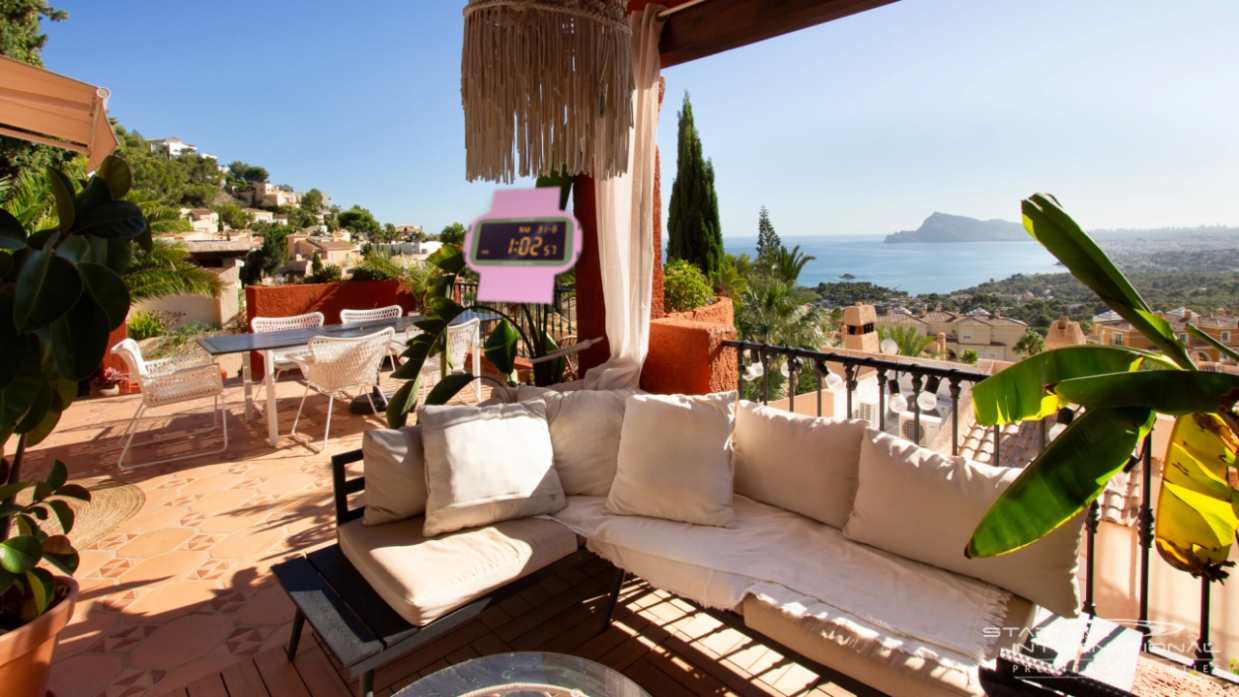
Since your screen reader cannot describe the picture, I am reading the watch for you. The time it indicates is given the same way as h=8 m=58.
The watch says h=1 m=2
